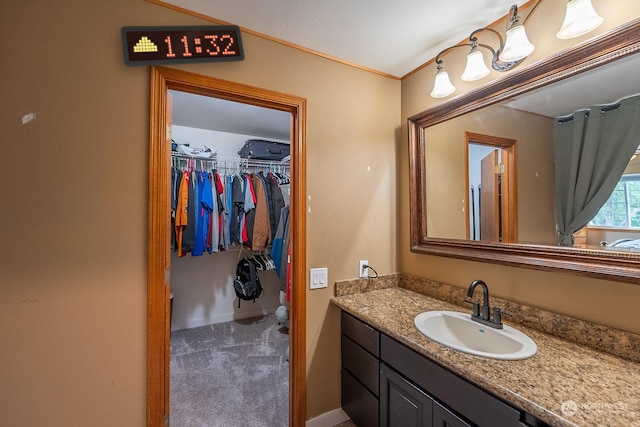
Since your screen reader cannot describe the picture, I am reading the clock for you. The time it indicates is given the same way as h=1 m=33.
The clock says h=11 m=32
